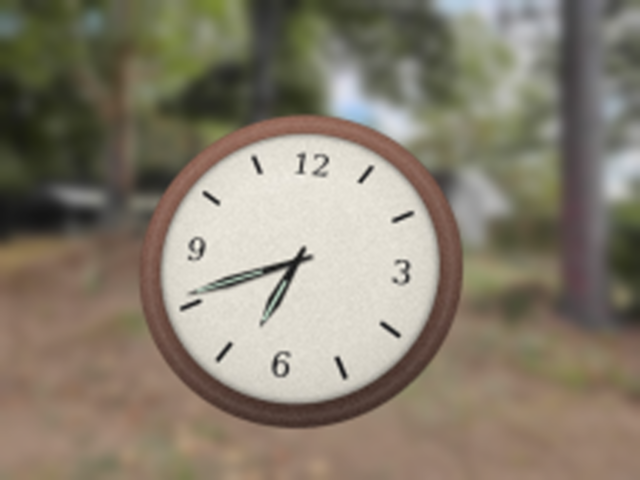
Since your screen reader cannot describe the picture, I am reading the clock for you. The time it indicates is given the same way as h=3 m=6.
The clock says h=6 m=41
